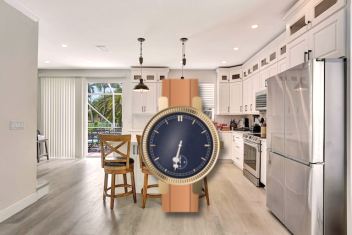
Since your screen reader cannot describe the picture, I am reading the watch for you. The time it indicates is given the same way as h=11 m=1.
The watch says h=6 m=32
